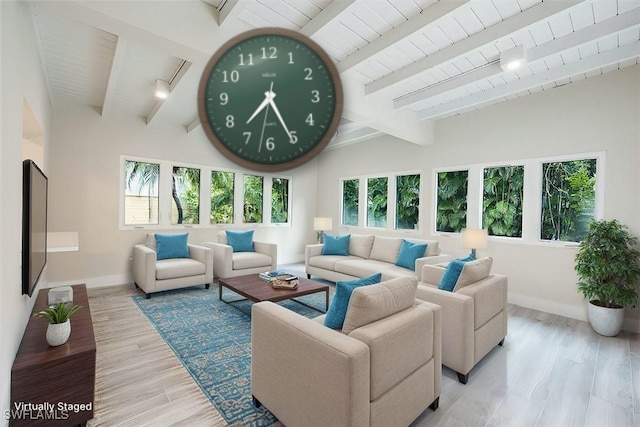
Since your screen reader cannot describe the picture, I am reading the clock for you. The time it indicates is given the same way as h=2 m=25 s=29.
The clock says h=7 m=25 s=32
